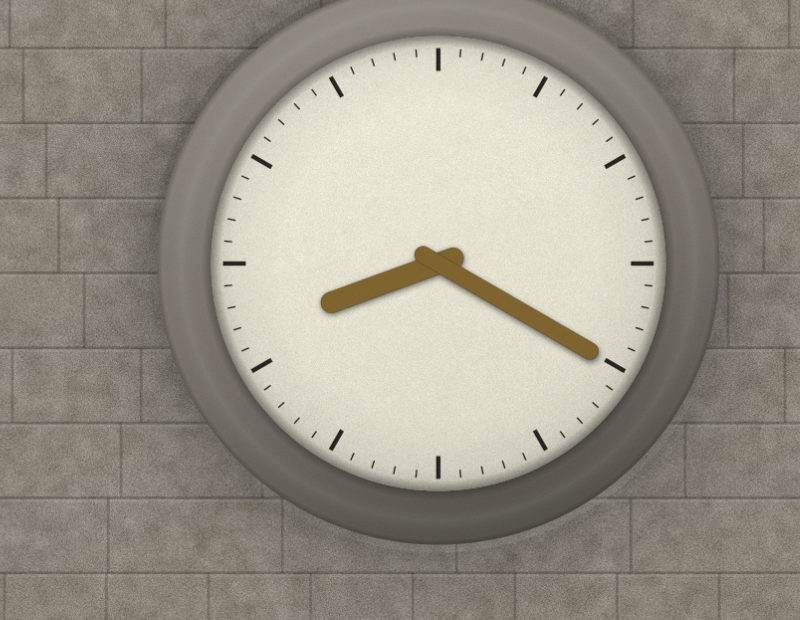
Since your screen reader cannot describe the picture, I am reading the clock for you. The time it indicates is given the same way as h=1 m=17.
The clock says h=8 m=20
